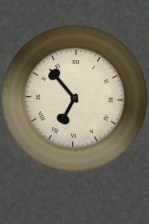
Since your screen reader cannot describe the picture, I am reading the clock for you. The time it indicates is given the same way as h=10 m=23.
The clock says h=6 m=53
